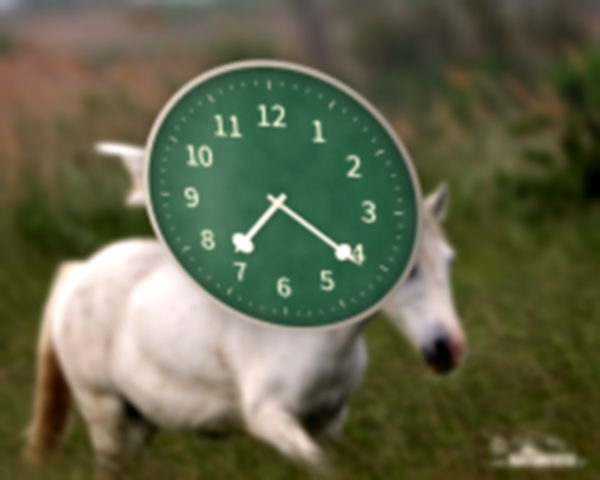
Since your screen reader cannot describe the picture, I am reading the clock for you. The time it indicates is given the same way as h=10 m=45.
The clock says h=7 m=21
